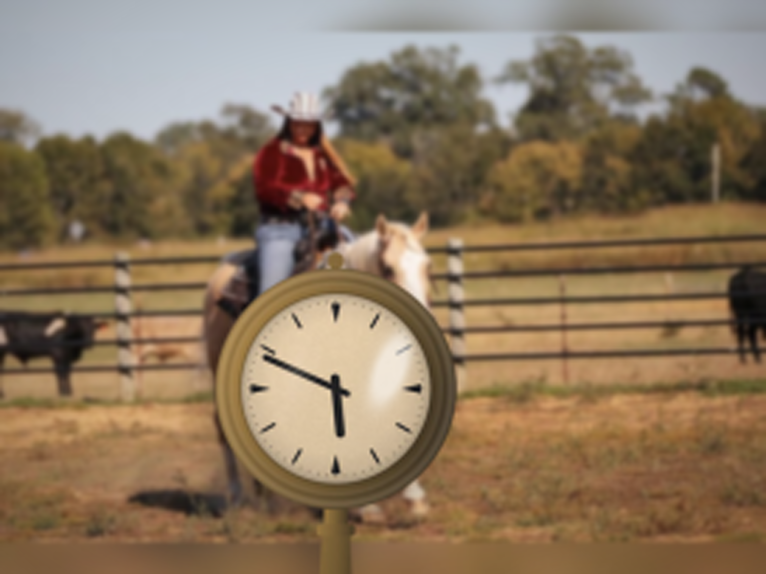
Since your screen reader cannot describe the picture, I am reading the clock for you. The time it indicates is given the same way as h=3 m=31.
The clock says h=5 m=49
